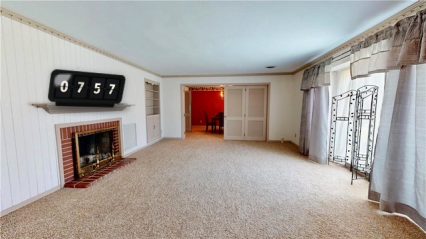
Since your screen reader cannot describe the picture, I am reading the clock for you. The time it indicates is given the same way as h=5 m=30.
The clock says h=7 m=57
